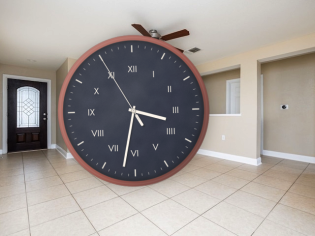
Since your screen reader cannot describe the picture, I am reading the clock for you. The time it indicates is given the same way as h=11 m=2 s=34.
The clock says h=3 m=31 s=55
